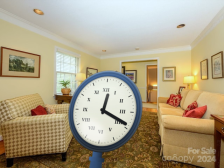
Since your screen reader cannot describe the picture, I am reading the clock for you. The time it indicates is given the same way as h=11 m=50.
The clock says h=12 m=19
